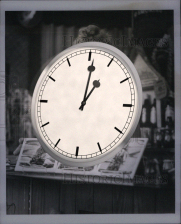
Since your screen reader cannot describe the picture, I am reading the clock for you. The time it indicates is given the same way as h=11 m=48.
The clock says h=1 m=1
